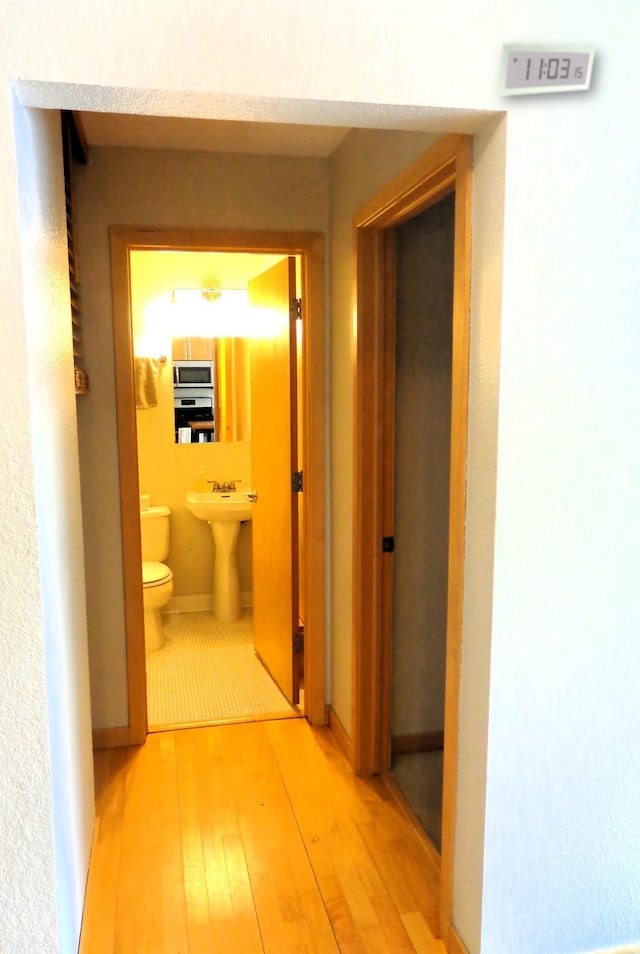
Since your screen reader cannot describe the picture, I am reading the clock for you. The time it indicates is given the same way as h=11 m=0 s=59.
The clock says h=11 m=3 s=15
